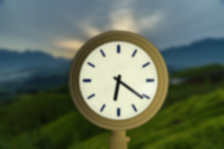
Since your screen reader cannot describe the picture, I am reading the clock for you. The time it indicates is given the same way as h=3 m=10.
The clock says h=6 m=21
